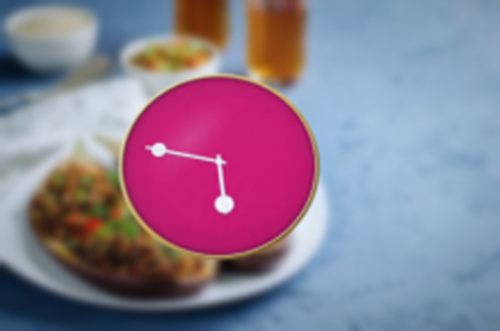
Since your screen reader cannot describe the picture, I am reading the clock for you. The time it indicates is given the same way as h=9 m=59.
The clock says h=5 m=47
